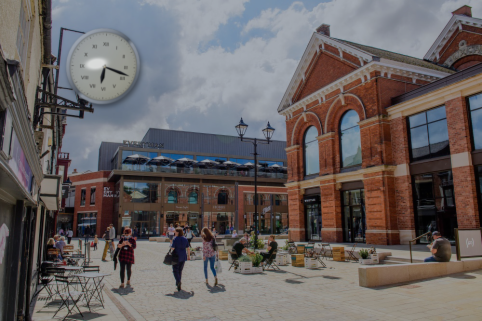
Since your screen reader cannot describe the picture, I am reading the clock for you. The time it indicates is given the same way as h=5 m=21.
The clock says h=6 m=18
